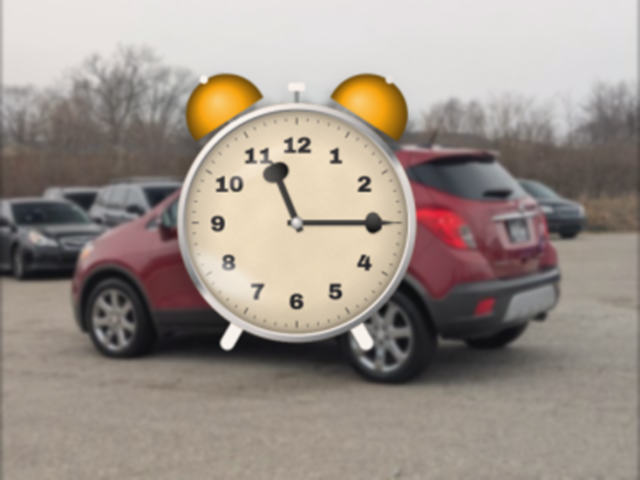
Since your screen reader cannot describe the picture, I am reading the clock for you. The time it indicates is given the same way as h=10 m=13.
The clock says h=11 m=15
